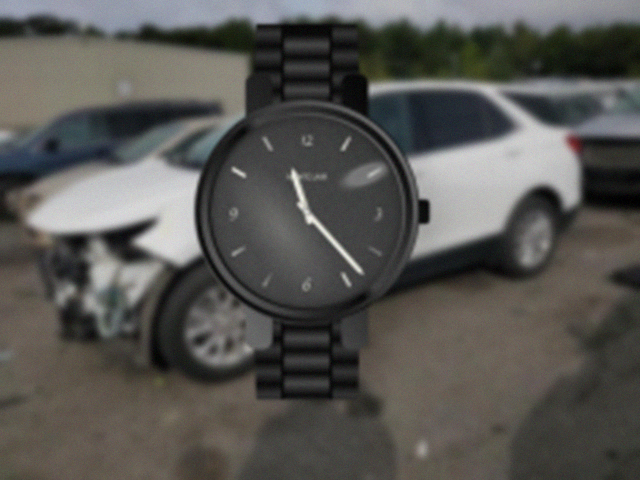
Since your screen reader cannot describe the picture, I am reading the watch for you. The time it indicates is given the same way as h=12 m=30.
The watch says h=11 m=23
